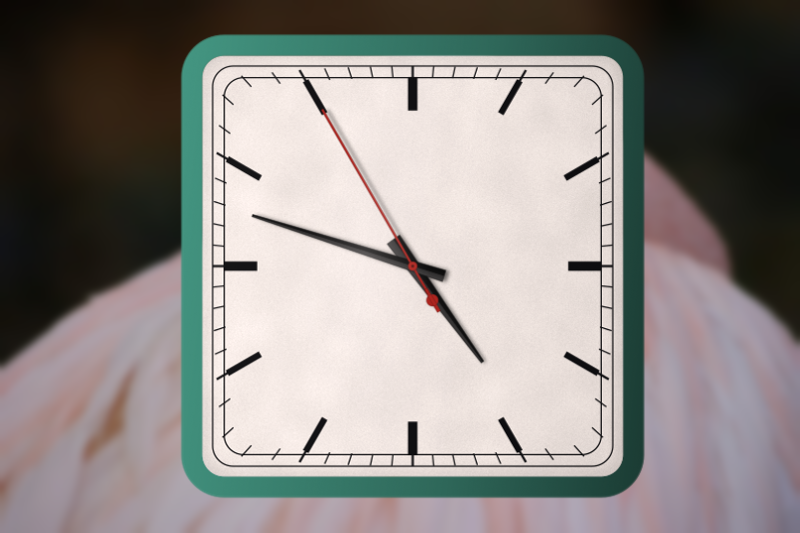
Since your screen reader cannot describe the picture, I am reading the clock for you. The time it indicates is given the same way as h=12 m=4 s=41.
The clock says h=4 m=47 s=55
